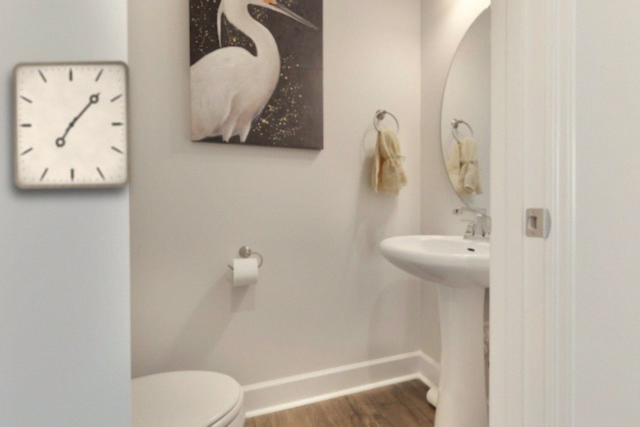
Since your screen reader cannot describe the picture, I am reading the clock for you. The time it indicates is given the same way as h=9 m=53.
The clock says h=7 m=7
